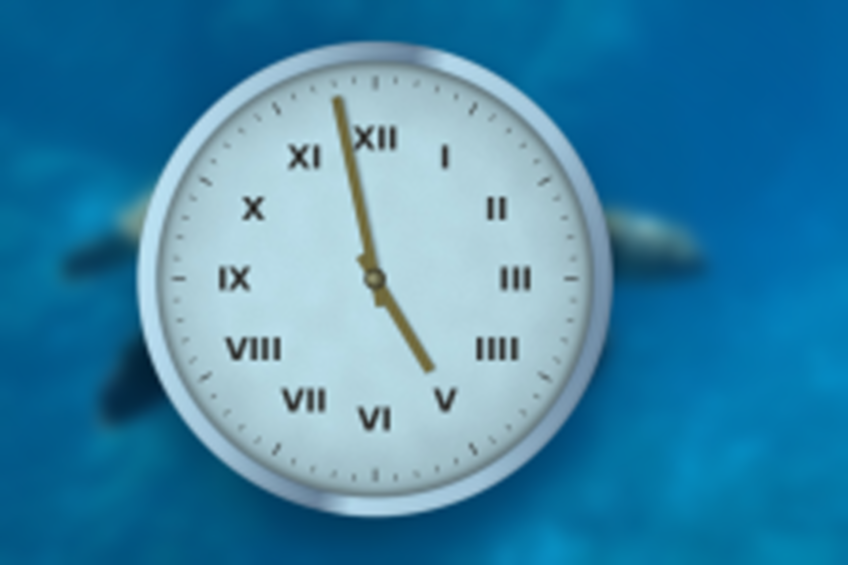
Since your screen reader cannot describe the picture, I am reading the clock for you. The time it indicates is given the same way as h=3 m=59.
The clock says h=4 m=58
